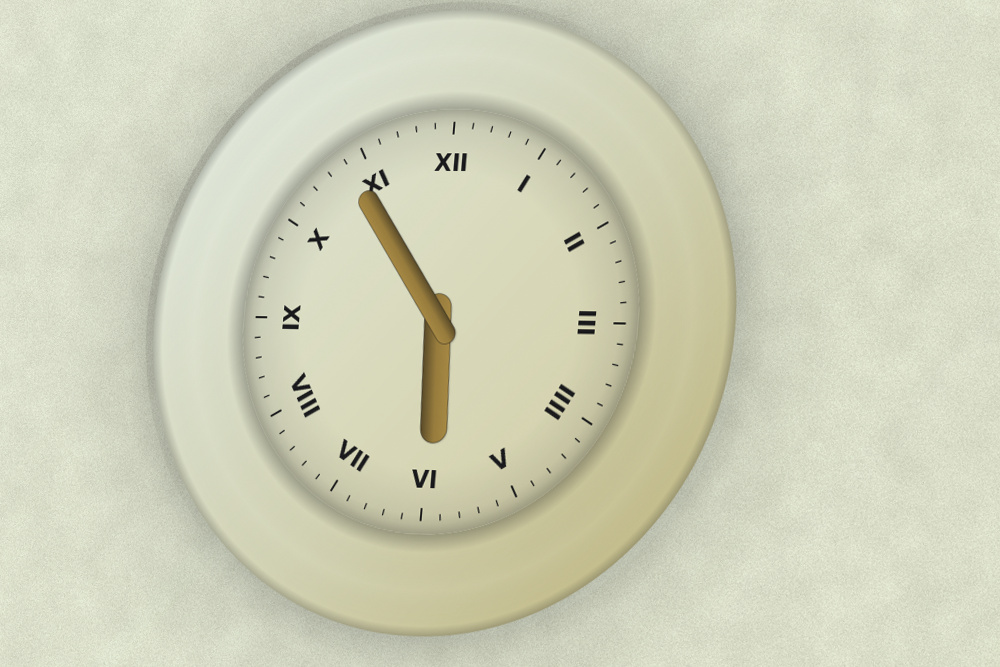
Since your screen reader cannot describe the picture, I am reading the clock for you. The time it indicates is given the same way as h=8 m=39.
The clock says h=5 m=54
